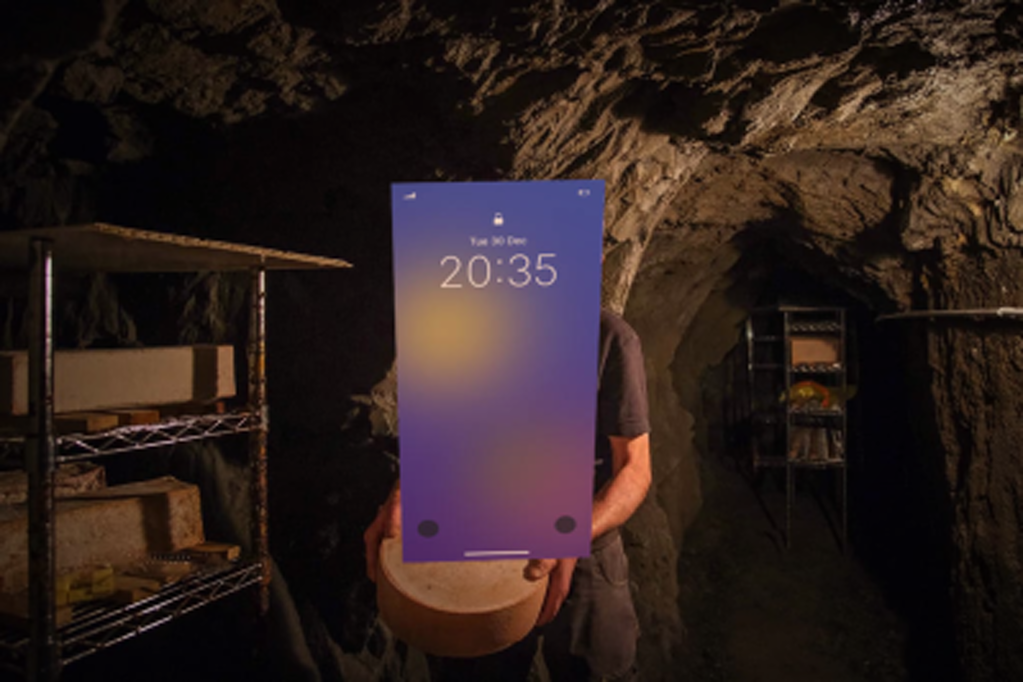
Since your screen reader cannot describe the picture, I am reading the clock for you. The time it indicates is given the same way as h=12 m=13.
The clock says h=20 m=35
